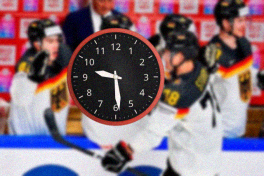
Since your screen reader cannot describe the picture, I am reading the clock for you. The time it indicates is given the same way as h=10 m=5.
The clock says h=9 m=29
